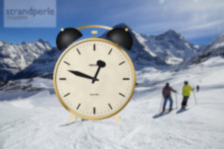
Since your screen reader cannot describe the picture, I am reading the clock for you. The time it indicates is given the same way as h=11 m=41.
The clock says h=12 m=48
